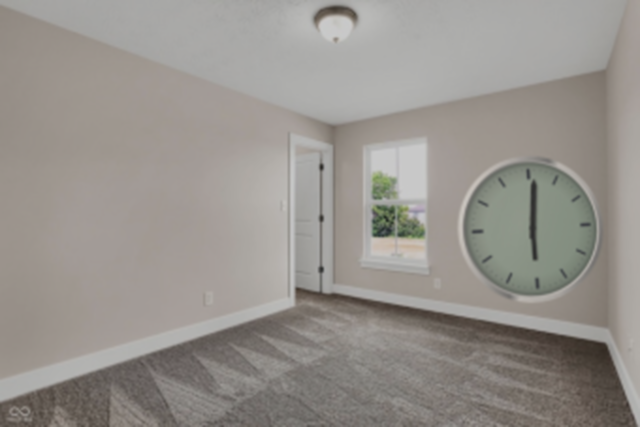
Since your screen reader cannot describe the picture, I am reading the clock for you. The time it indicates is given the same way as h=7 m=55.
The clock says h=6 m=1
